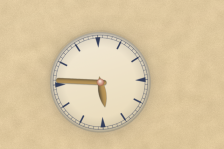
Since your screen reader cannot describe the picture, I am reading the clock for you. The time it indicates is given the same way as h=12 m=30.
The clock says h=5 m=46
